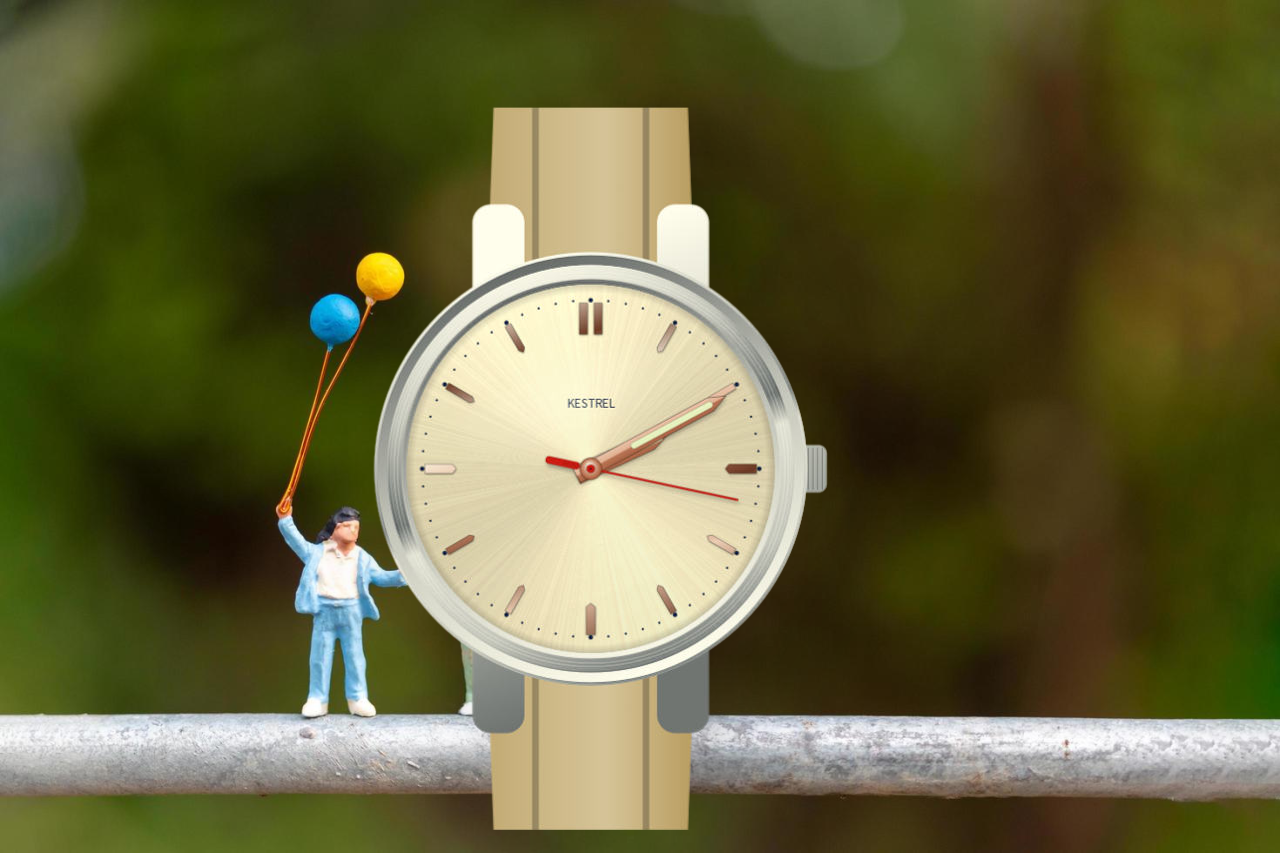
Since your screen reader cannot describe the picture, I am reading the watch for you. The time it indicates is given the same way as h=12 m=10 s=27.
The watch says h=2 m=10 s=17
